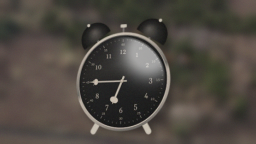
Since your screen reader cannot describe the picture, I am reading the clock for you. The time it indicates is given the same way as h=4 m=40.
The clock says h=6 m=45
